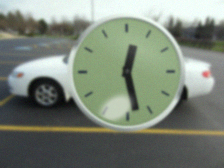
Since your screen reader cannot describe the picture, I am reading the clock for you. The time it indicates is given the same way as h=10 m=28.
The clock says h=12 m=28
